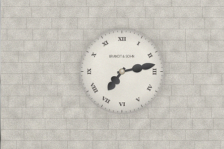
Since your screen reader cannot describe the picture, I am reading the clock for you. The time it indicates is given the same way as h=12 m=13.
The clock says h=7 m=13
